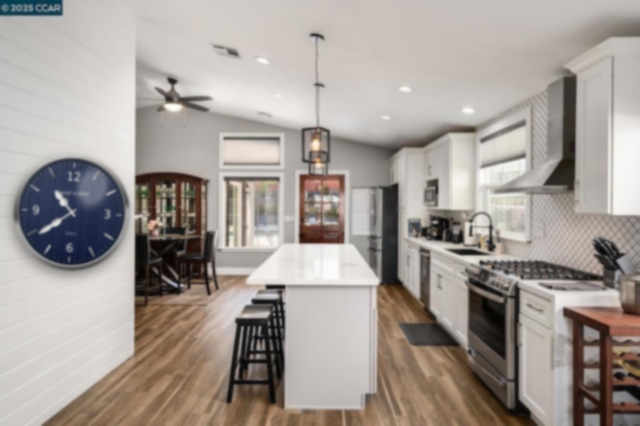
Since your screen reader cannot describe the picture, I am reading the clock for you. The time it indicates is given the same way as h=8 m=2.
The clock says h=10 m=39
